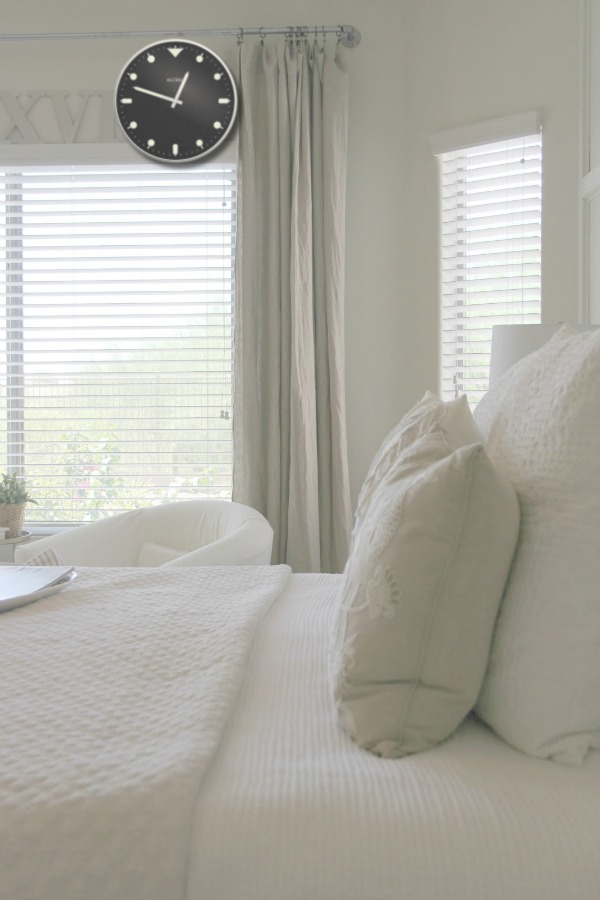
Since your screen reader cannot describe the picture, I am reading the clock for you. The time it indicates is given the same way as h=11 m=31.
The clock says h=12 m=48
